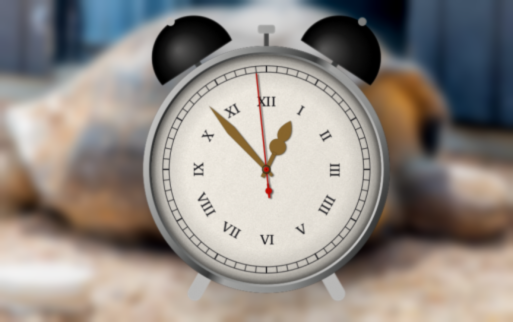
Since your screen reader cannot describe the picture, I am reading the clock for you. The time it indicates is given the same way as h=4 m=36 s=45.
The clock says h=12 m=52 s=59
